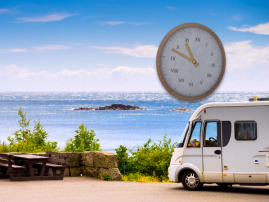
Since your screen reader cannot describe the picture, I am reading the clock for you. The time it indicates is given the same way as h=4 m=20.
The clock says h=10 m=48
